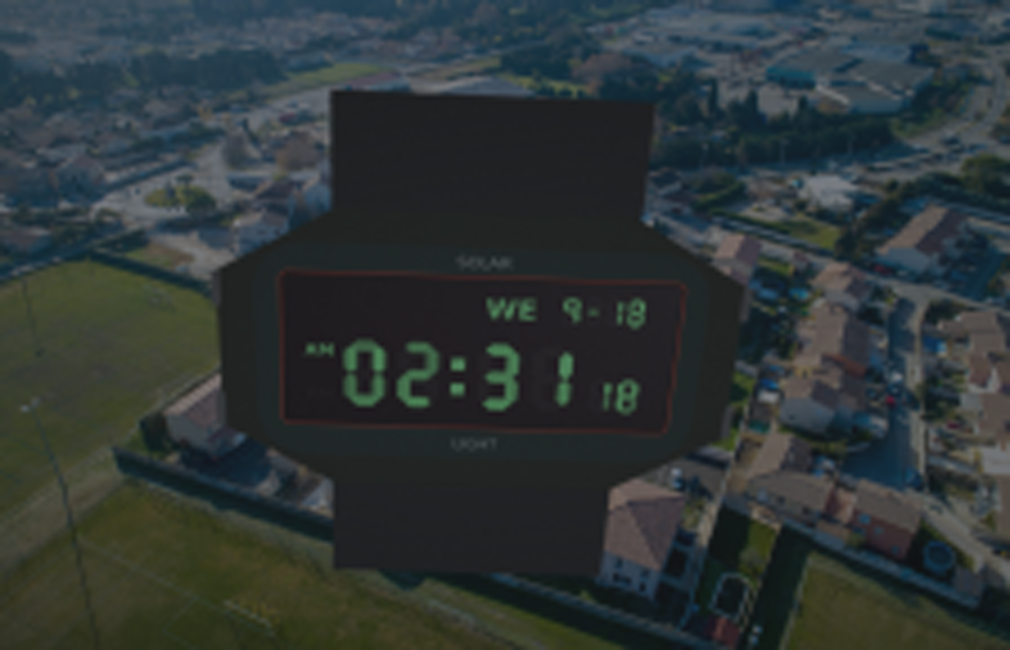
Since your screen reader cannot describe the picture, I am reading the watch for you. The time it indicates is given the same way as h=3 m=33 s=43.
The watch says h=2 m=31 s=18
